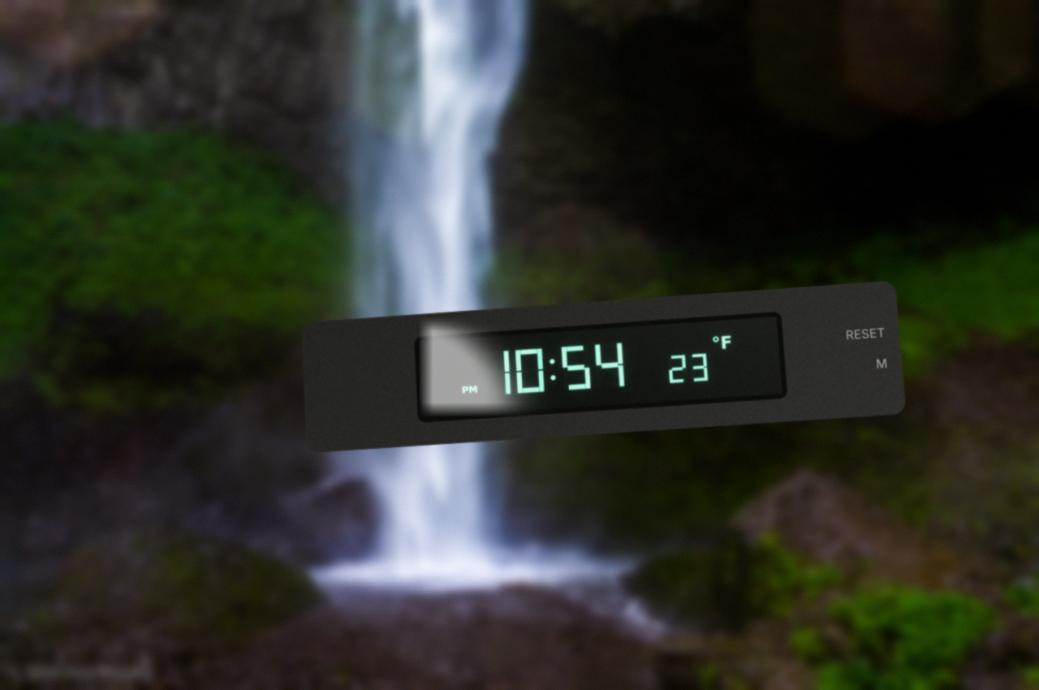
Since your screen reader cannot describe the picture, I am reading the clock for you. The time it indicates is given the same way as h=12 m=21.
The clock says h=10 m=54
